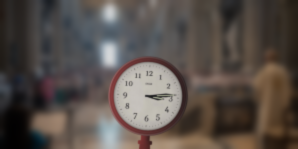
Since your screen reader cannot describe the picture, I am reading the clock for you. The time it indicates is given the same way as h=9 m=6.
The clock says h=3 m=14
